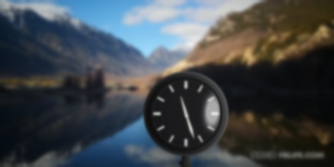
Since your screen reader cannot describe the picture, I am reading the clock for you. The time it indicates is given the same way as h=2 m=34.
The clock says h=11 m=27
